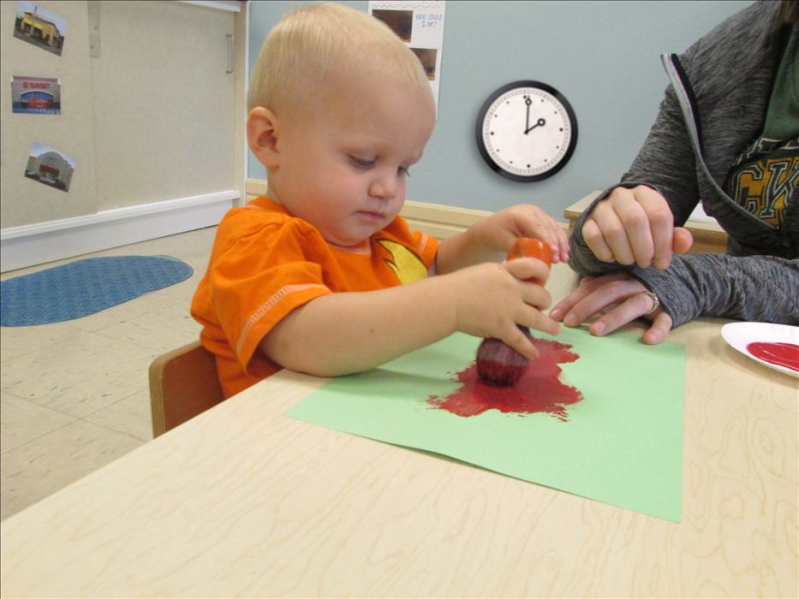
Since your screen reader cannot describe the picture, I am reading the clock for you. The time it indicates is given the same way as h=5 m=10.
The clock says h=2 m=1
